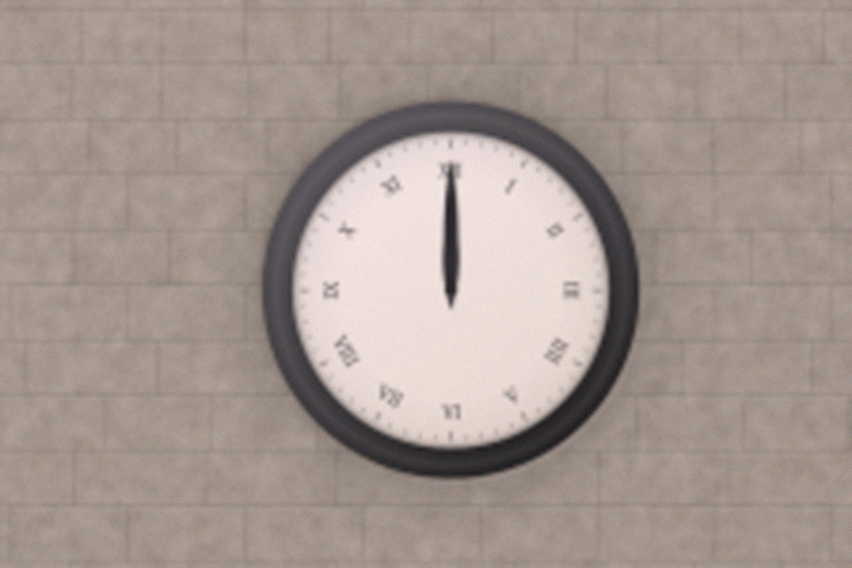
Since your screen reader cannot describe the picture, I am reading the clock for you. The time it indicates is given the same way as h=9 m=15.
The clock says h=12 m=0
